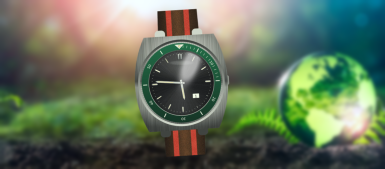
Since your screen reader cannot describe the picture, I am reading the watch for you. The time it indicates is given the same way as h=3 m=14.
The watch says h=5 m=46
